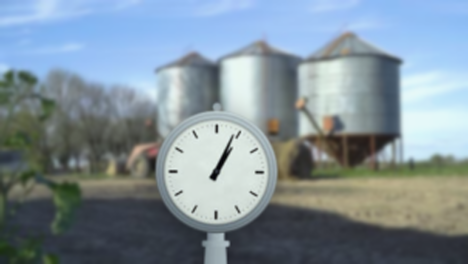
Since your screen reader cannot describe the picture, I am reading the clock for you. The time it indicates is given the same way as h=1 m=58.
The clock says h=1 m=4
